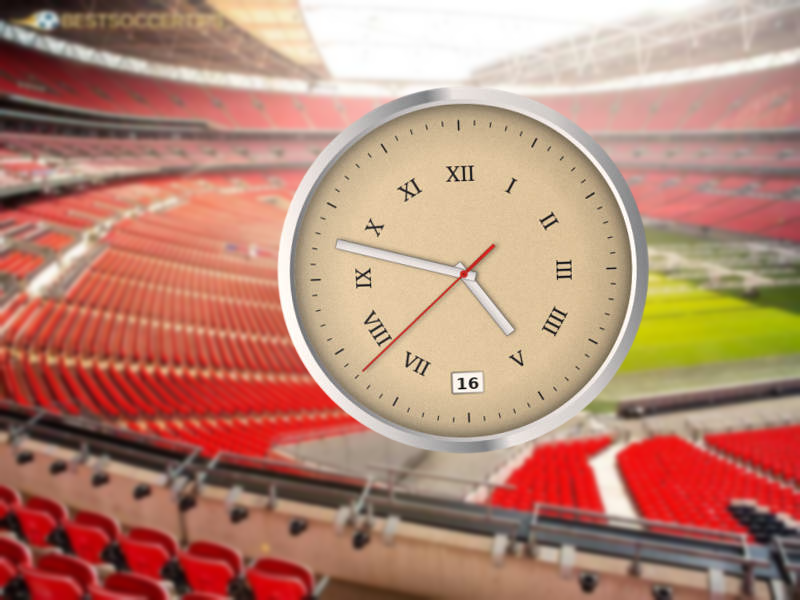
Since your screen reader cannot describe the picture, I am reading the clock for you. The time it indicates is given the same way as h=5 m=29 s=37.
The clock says h=4 m=47 s=38
